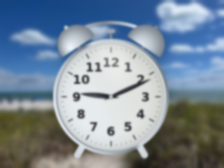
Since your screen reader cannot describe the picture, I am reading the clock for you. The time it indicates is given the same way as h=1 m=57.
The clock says h=9 m=11
